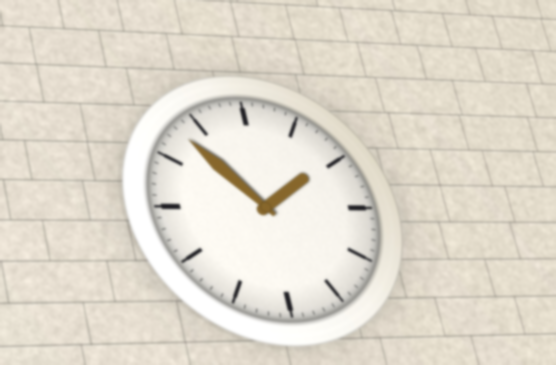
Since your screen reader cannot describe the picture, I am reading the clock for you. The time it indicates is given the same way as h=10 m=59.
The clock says h=1 m=53
